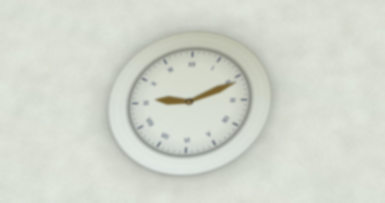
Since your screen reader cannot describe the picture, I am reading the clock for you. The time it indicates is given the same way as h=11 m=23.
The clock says h=9 m=11
